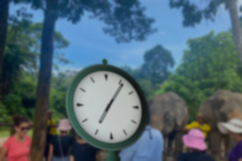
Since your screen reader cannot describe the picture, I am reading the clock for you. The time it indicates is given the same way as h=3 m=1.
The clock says h=7 m=6
